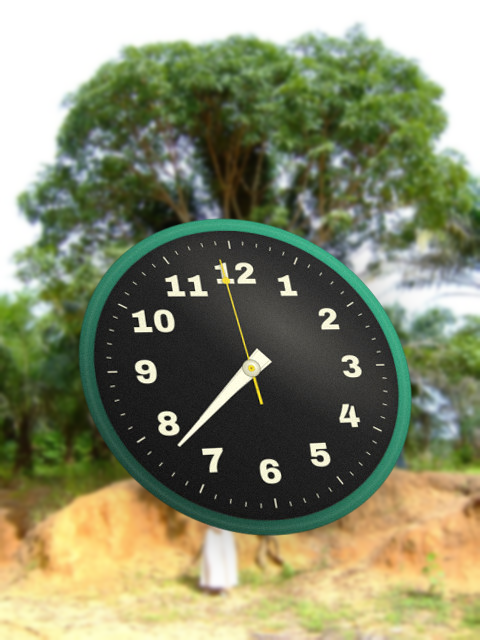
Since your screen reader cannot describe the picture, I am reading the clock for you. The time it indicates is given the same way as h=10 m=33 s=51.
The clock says h=7 m=37 s=59
